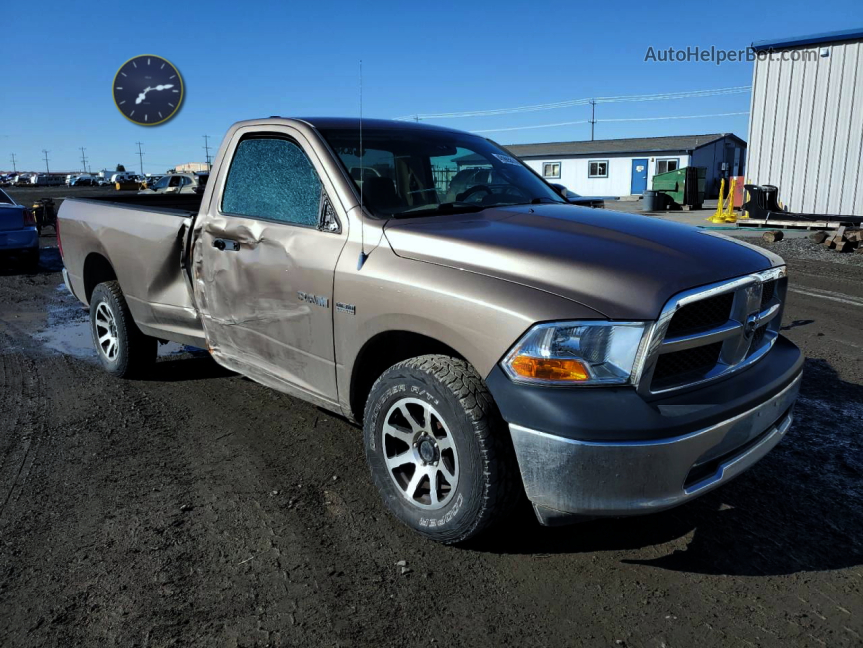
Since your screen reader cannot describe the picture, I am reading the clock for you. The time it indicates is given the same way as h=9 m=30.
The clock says h=7 m=13
